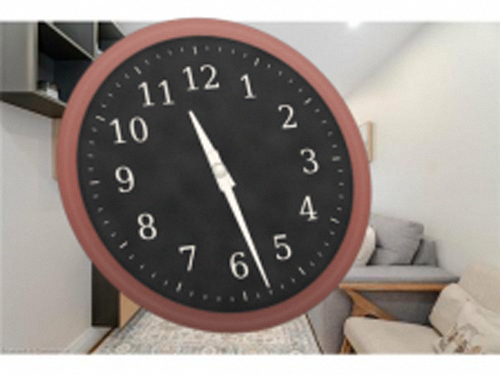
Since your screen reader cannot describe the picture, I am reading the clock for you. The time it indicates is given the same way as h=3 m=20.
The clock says h=11 m=28
